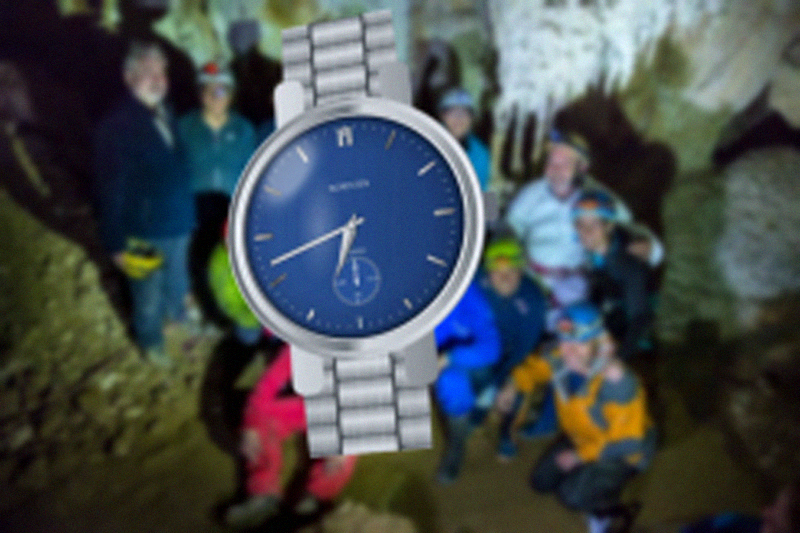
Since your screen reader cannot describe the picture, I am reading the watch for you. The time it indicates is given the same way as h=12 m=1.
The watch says h=6 m=42
